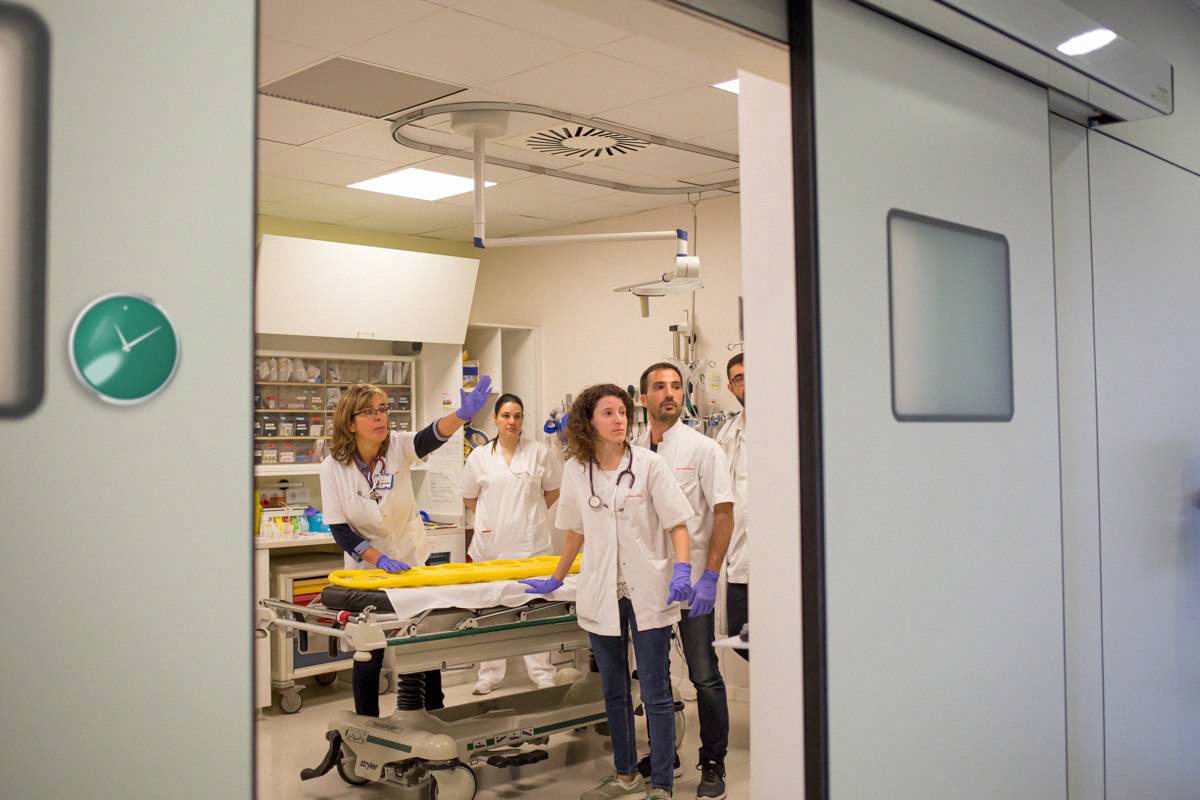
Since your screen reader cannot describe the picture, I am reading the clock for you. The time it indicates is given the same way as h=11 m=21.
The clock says h=11 m=10
